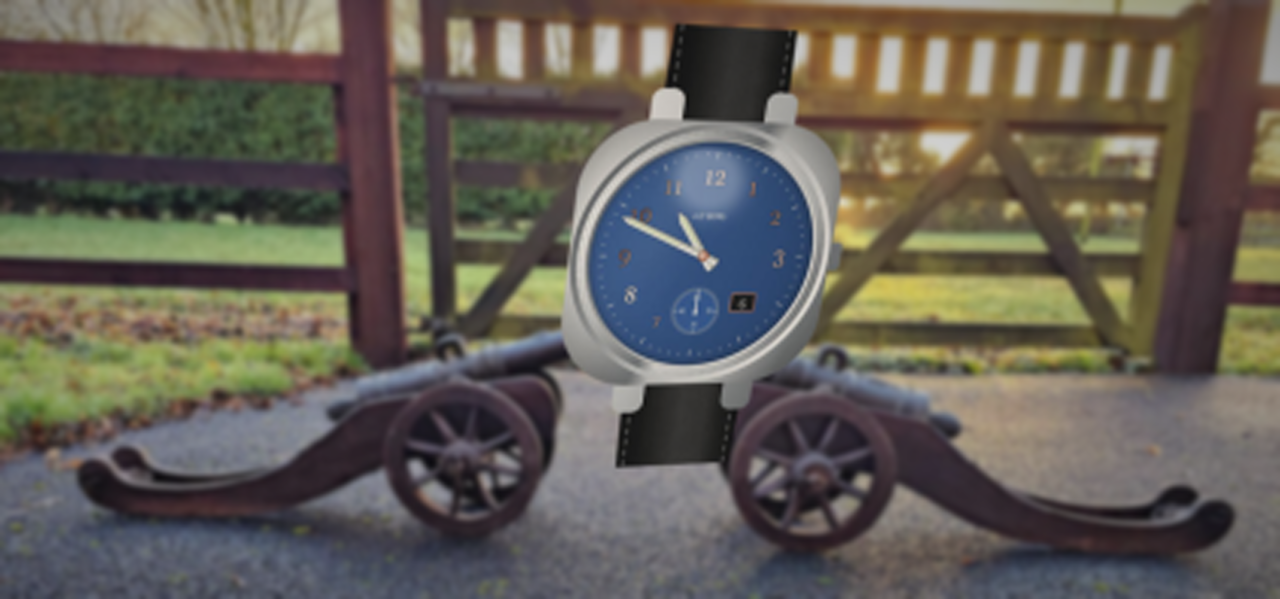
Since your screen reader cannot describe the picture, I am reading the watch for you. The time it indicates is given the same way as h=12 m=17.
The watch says h=10 m=49
